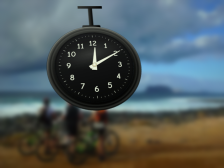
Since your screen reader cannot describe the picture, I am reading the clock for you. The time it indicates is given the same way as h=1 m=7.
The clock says h=12 m=10
